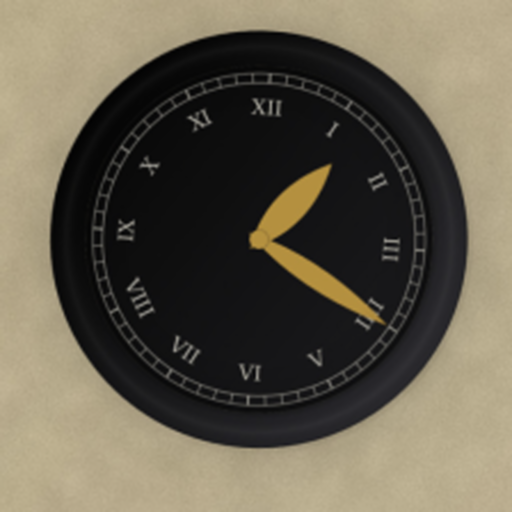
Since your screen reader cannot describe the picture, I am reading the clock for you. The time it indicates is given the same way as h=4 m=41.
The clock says h=1 m=20
